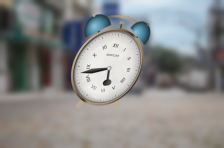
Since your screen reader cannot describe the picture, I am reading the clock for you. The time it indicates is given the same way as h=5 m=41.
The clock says h=5 m=43
